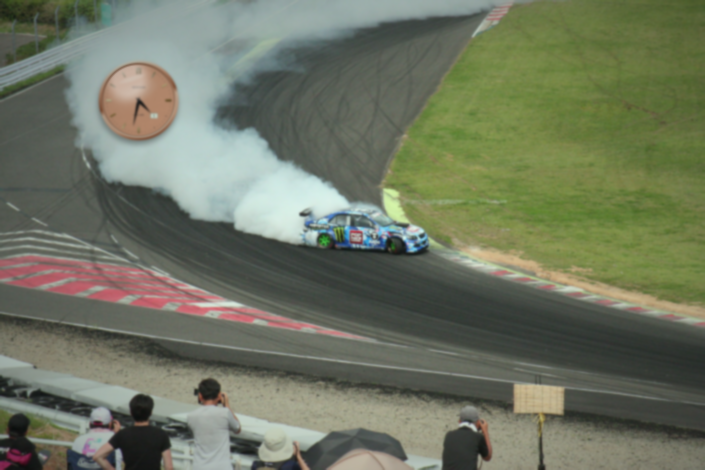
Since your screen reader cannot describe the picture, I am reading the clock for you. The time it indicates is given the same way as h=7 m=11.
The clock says h=4 m=32
